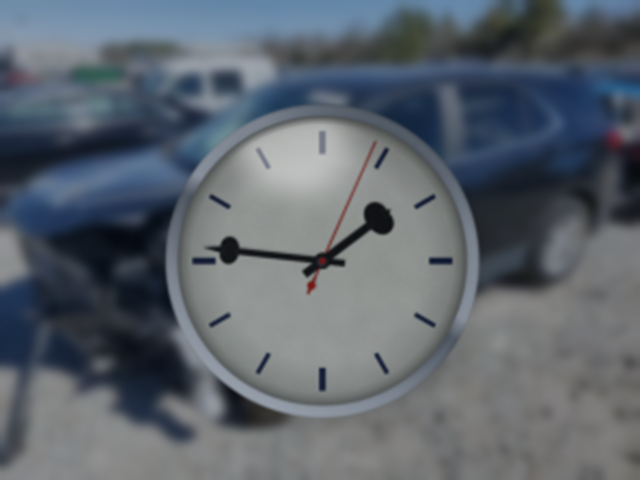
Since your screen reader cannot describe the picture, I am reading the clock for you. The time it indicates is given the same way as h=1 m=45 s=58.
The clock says h=1 m=46 s=4
